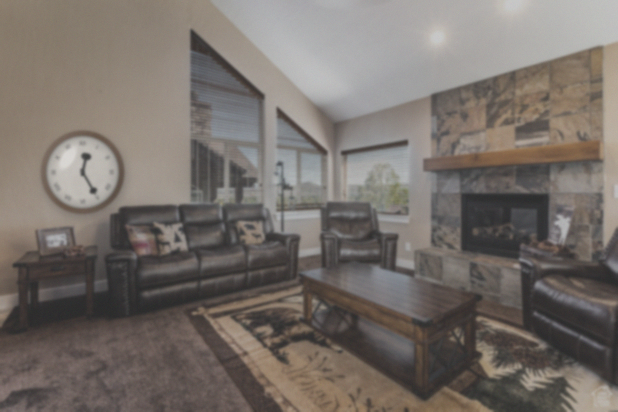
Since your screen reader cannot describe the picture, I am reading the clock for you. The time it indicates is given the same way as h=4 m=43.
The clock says h=12 m=25
